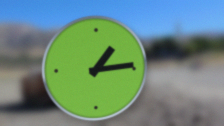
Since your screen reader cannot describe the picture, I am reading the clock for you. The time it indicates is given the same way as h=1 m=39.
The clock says h=1 m=14
